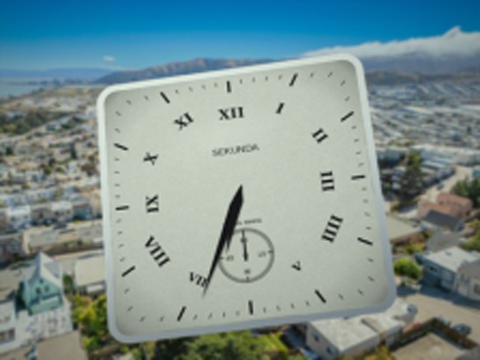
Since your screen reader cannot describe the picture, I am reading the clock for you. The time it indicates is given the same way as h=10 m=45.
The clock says h=6 m=34
